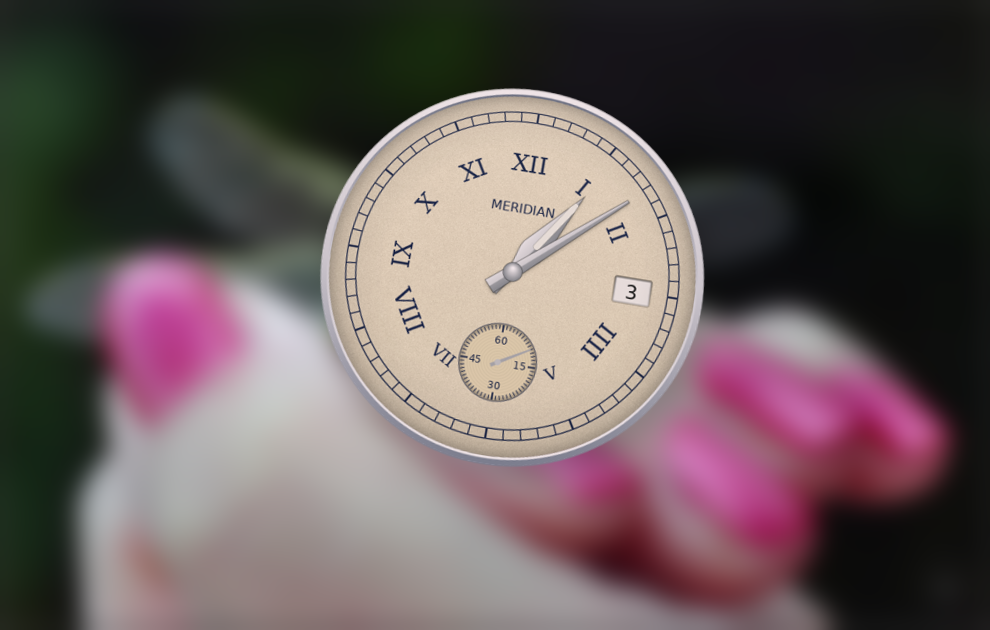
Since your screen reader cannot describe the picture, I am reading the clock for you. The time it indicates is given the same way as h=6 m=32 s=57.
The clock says h=1 m=8 s=10
